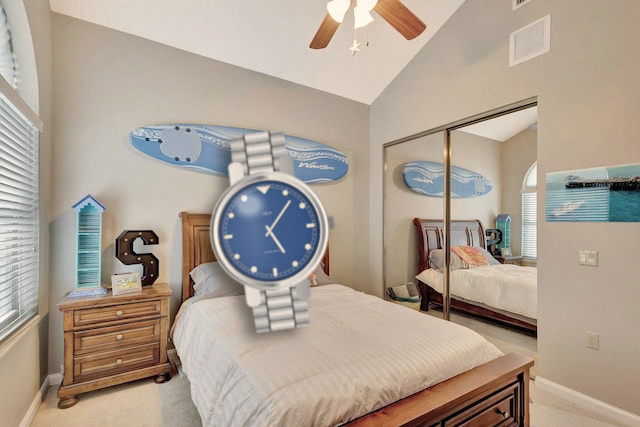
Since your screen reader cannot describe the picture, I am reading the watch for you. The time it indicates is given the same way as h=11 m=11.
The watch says h=5 m=7
